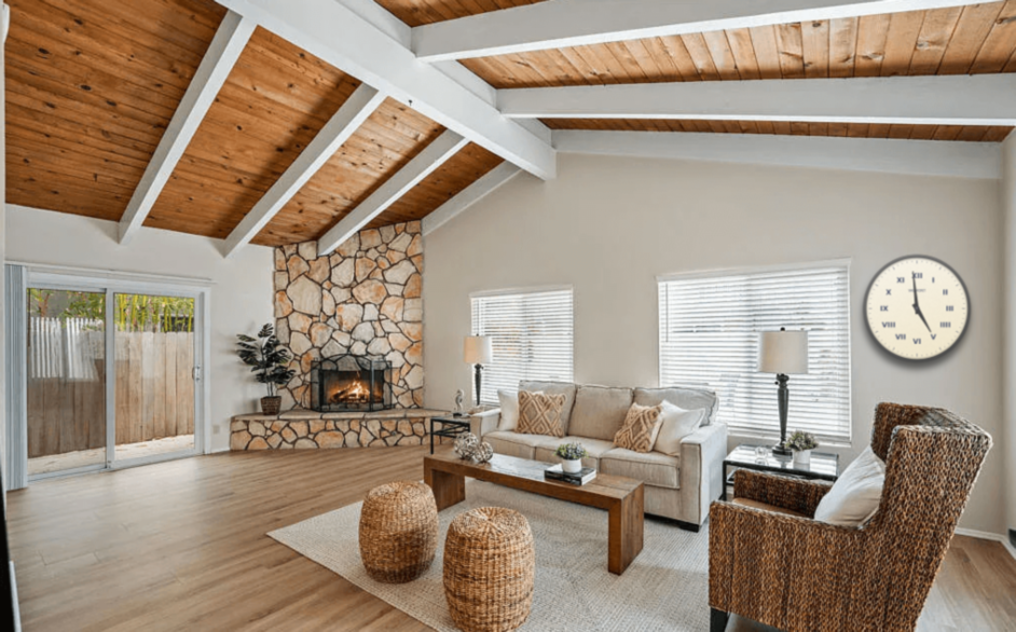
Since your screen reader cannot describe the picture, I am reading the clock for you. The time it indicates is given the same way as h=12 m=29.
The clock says h=4 m=59
